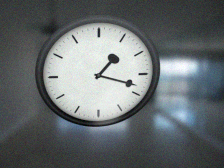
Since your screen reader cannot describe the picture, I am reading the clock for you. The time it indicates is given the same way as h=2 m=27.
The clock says h=1 m=18
